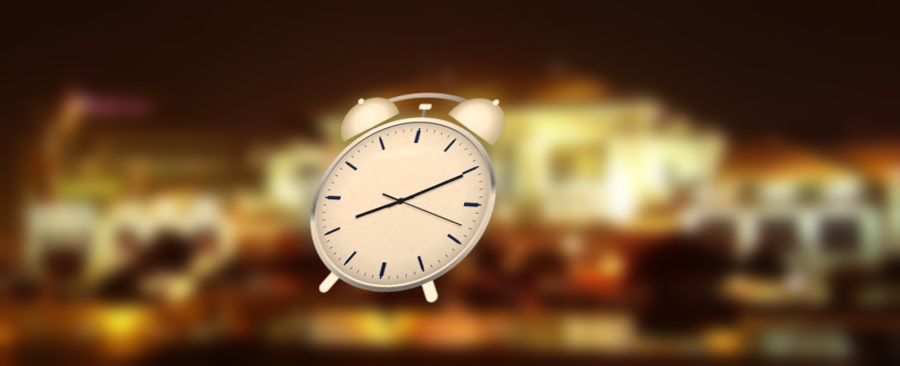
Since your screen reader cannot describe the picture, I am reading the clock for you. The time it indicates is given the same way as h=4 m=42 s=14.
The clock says h=8 m=10 s=18
